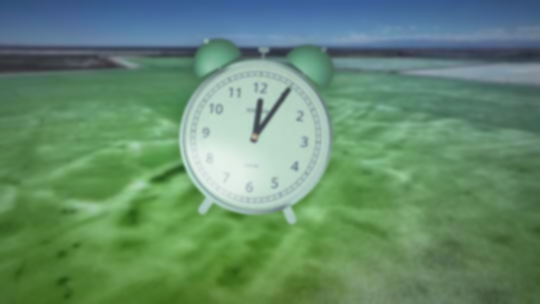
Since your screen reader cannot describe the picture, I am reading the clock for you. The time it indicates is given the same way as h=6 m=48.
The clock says h=12 m=5
